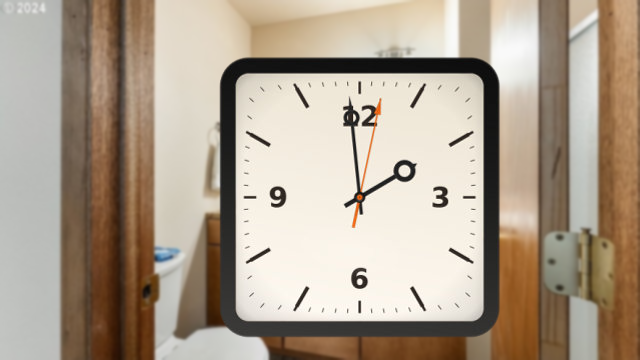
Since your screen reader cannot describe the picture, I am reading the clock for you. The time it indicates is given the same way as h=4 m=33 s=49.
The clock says h=1 m=59 s=2
